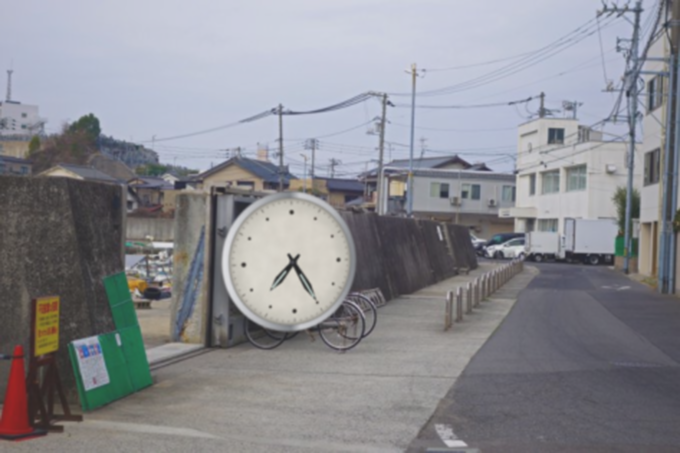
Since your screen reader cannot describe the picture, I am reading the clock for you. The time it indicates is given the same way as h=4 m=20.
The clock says h=7 m=25
